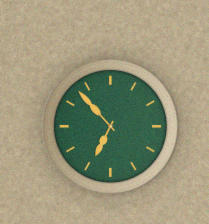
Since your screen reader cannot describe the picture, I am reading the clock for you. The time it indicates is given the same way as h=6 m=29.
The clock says h=6 m=53
